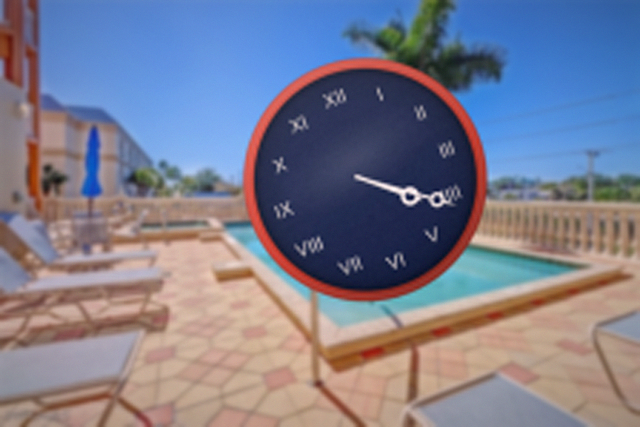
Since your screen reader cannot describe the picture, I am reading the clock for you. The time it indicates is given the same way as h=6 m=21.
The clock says h=4 m=21
